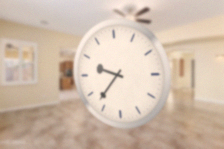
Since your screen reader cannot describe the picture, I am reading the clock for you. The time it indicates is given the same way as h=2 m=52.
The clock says h=9 m=37
